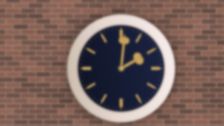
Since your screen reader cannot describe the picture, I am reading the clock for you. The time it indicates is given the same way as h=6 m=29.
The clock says h=2 m=1
